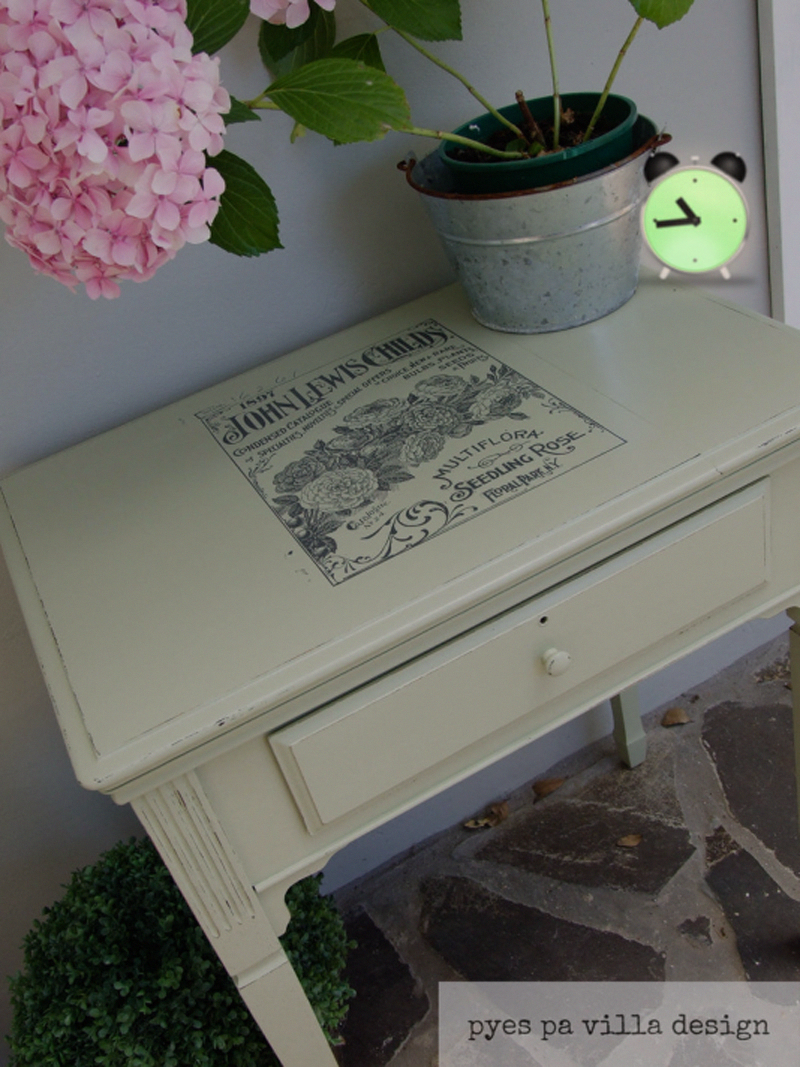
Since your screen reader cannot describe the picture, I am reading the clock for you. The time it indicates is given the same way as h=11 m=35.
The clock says h=10 m=44
